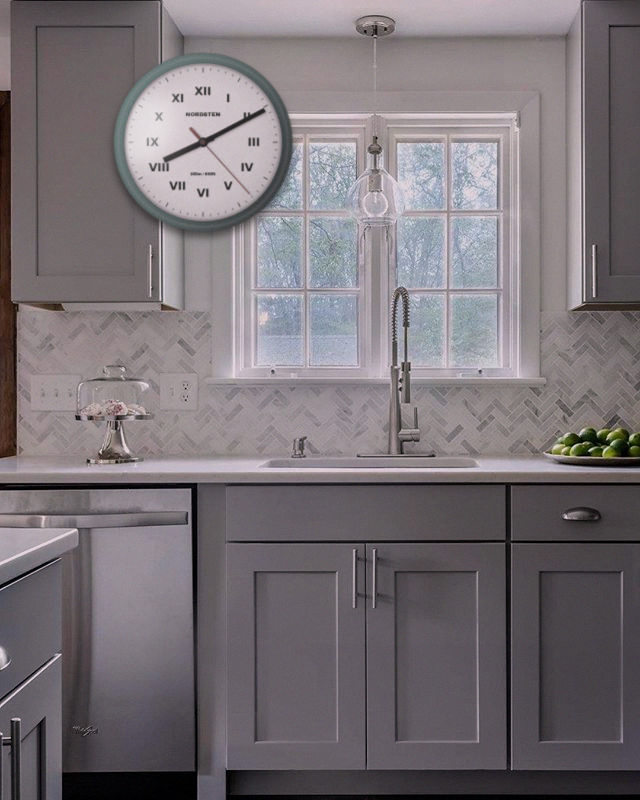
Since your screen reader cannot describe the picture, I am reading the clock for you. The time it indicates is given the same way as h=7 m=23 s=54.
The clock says h=8 m=10 s=23
